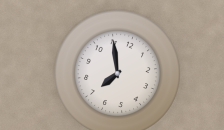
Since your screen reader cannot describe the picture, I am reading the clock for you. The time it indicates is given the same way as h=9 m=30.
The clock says h=6 m=55
